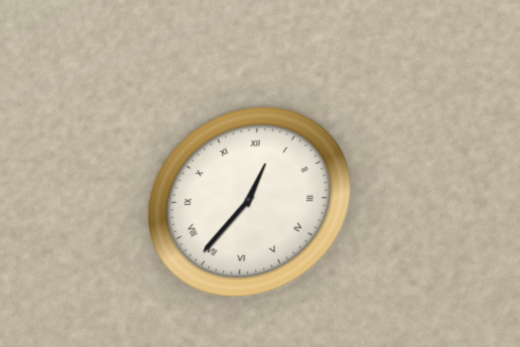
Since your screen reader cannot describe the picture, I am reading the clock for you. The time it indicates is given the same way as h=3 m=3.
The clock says h=12 m=36
